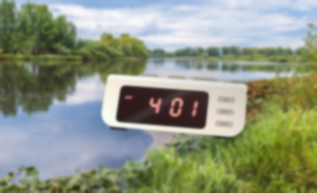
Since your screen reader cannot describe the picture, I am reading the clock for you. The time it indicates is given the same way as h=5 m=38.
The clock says h=4 m=1
